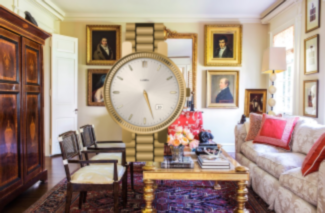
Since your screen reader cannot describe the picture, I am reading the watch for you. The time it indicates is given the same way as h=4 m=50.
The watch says h=5 m=27
